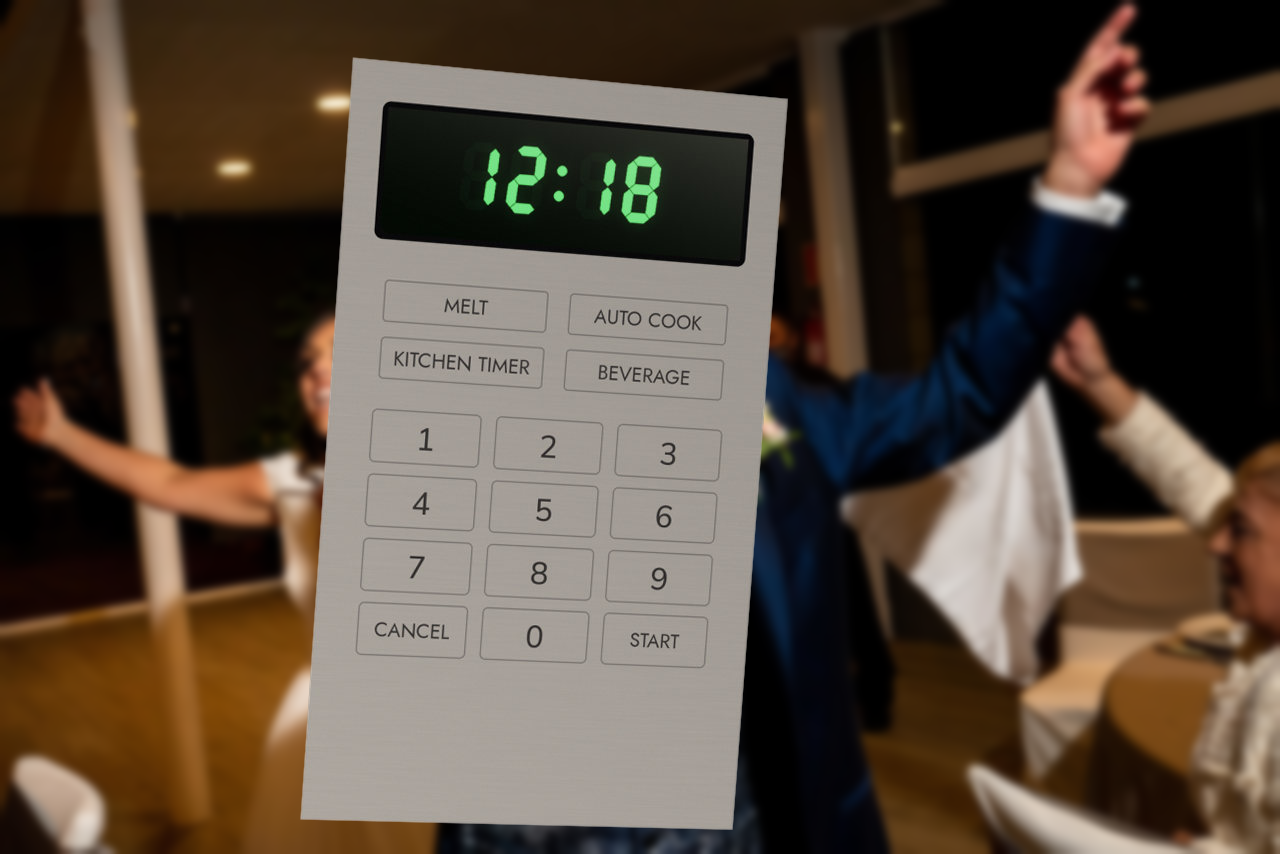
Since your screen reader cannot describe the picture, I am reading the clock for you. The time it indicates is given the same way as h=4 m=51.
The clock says h=12 m=18
